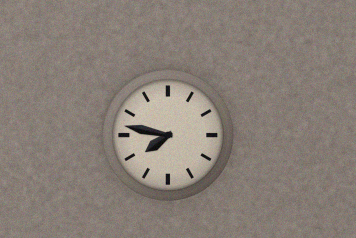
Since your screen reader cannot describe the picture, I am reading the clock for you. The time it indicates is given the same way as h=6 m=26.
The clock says h=7 m=47
